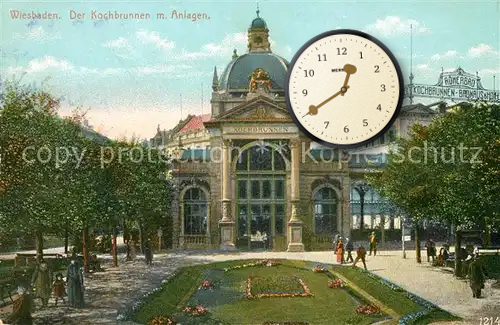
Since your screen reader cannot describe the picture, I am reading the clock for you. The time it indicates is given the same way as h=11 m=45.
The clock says h=12 m=40
